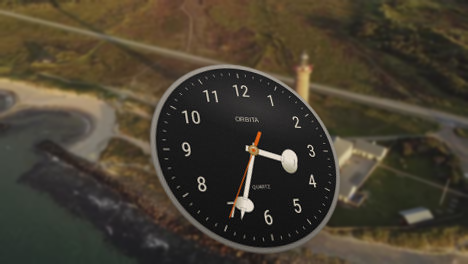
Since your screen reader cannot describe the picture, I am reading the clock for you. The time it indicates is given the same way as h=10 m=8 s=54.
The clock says h=3 m=33 s=35
